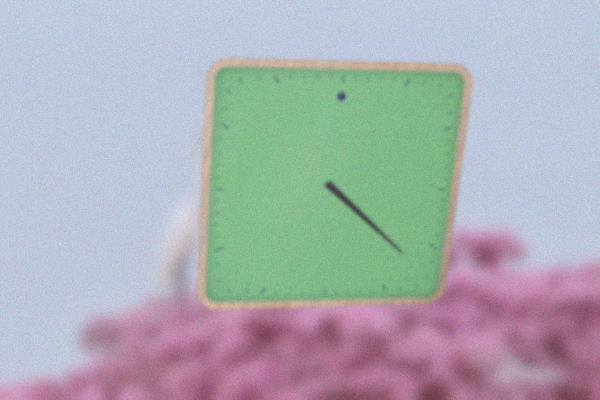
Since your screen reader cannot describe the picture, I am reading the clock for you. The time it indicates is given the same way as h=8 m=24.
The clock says h=4 m=22
